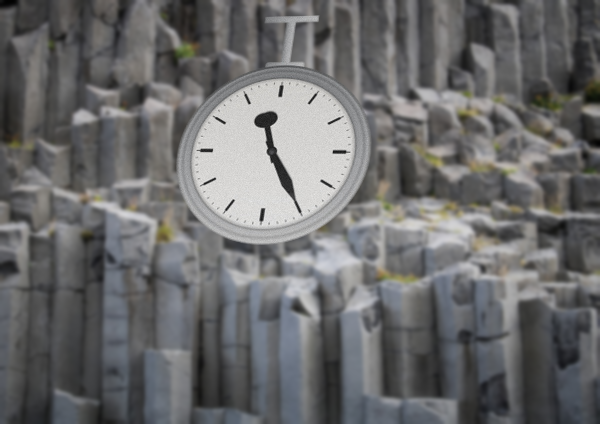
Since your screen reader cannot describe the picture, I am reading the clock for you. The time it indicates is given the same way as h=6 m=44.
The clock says h=11 m=25
